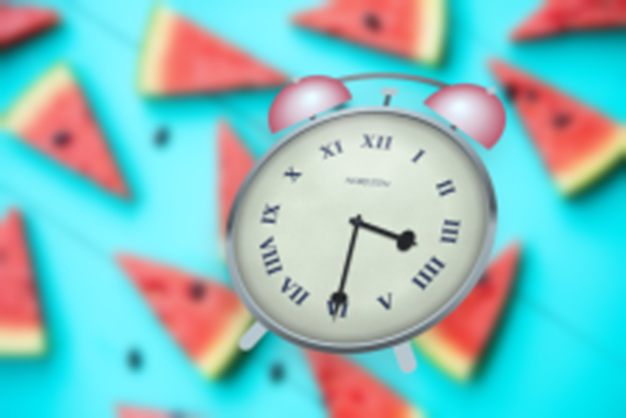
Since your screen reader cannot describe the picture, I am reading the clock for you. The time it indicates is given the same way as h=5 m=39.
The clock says h=3 m=30
